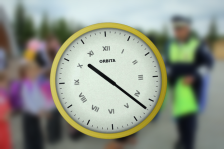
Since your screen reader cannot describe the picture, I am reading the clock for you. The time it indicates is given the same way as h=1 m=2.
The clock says h=10 m=22
